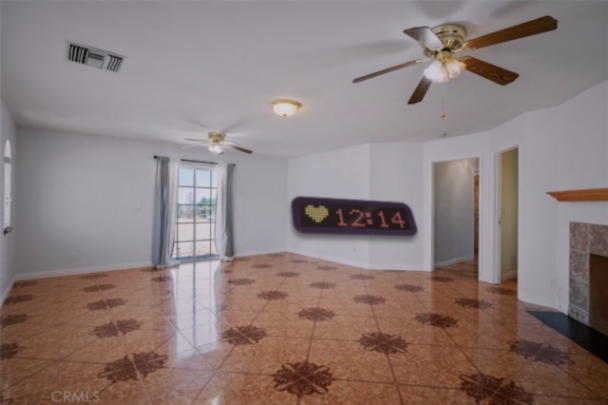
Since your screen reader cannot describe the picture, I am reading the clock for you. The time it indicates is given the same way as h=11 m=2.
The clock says h=12 m=14
